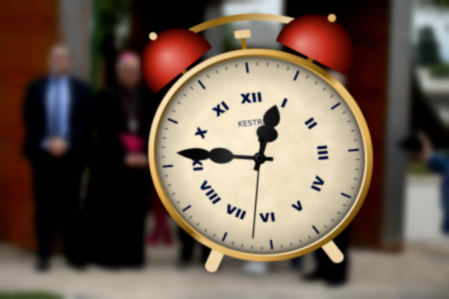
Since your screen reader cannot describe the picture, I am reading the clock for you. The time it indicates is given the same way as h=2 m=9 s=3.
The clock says h=12 m=46 s=32
